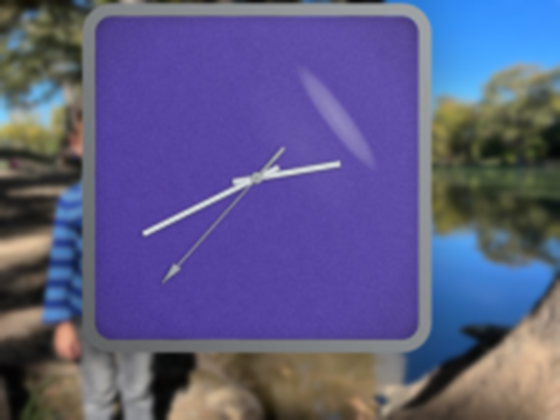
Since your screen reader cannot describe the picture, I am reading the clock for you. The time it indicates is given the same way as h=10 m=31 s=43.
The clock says h=2 m=40 s=37
